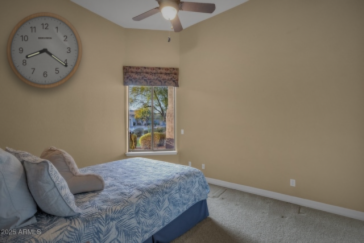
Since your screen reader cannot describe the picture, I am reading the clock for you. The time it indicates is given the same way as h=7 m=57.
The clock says h=8 m=21
